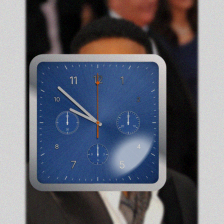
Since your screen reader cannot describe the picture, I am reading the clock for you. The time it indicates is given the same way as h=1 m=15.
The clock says h=9 m=52
